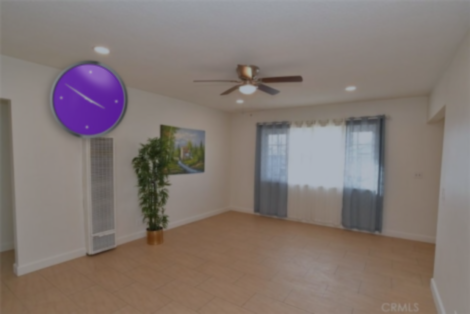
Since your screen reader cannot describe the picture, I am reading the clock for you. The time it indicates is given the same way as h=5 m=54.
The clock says h=3 m=50
